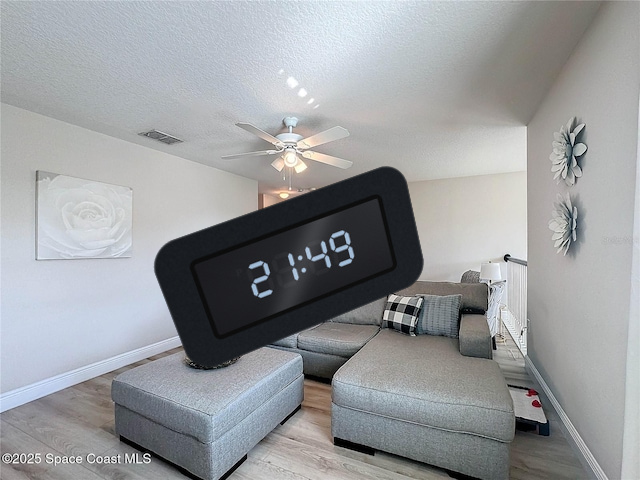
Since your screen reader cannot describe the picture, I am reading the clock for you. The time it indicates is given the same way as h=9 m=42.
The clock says h=21 m=49
